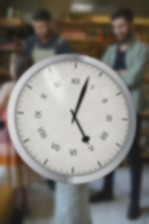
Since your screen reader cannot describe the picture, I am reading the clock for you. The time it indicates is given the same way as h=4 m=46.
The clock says h=5 m=3
